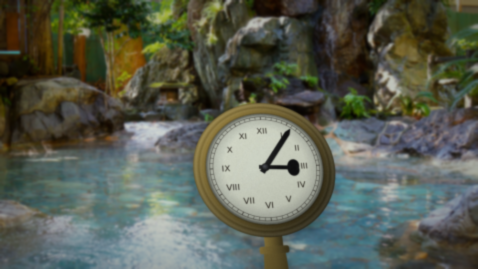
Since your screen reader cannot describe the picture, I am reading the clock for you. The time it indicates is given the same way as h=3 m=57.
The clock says h=3 m=6
